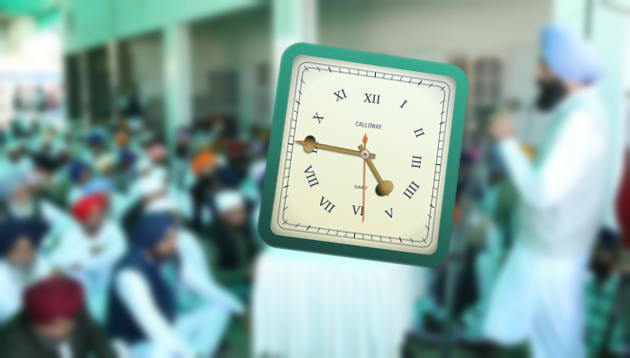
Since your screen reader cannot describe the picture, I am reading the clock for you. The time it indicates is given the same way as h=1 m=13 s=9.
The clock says h=4 m=45 s=29
